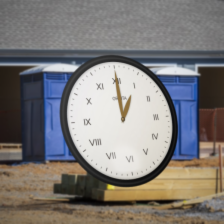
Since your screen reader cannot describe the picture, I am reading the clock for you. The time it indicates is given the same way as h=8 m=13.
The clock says h=1 m=0
